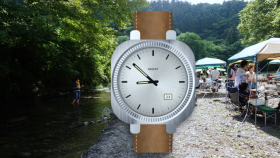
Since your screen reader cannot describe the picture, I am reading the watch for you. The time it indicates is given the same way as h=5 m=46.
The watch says h=8 m=52
